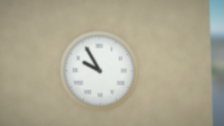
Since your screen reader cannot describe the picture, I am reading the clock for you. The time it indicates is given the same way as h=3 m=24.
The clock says h=9 m=55
